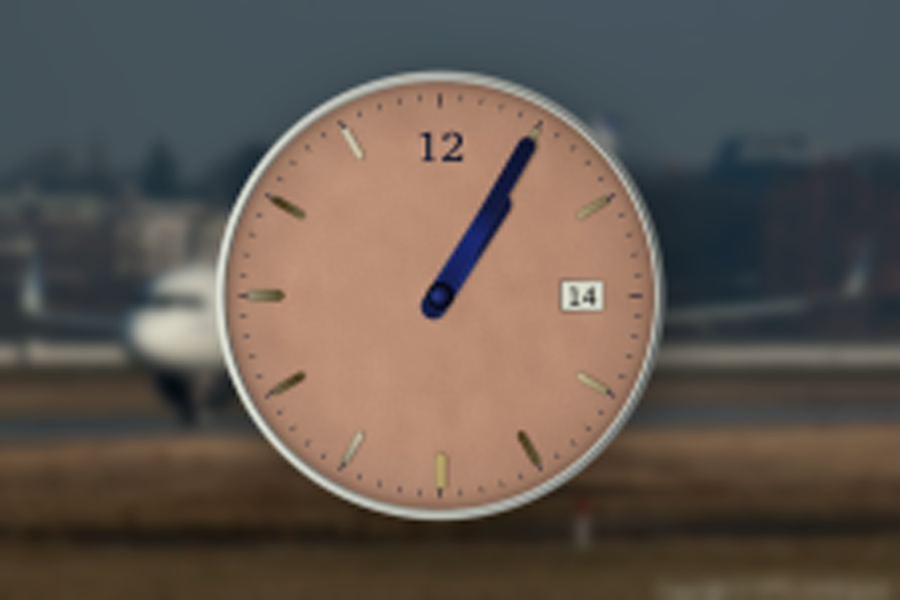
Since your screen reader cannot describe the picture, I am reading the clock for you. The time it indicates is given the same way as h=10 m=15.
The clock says h=1 m=5
